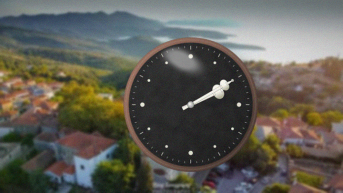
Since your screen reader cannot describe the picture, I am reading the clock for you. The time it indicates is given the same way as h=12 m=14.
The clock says h=2 m=10
